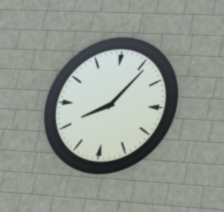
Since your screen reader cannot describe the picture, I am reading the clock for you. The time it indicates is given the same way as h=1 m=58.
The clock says h=8 m=6
